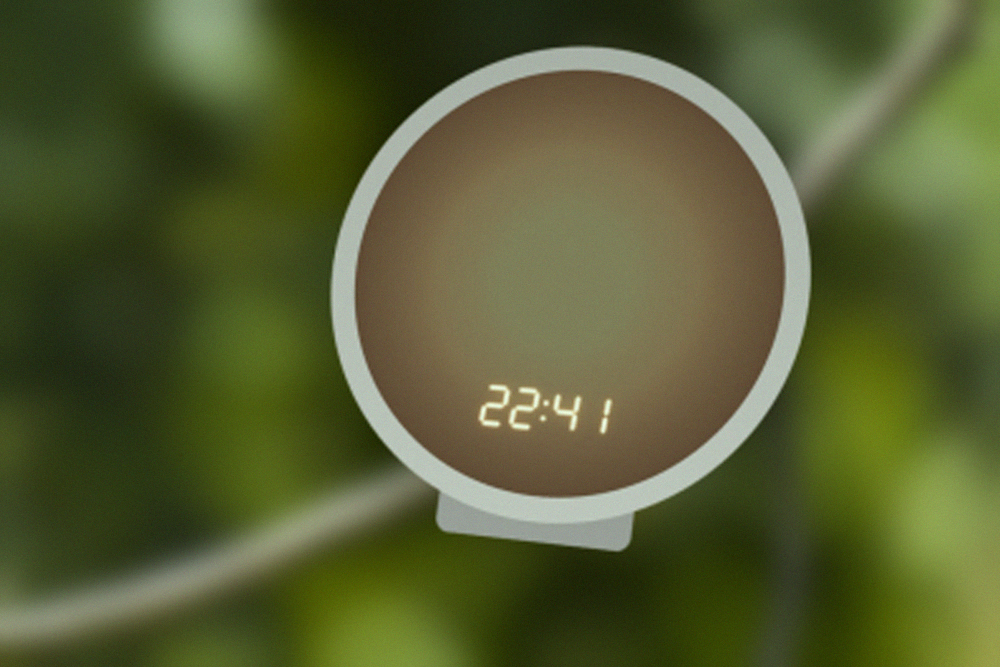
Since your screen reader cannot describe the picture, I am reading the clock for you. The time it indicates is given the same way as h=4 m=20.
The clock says h=22 m=41
